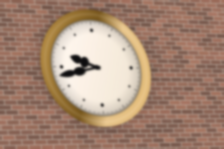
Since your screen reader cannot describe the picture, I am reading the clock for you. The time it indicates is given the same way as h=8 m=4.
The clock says h=9 m=43
